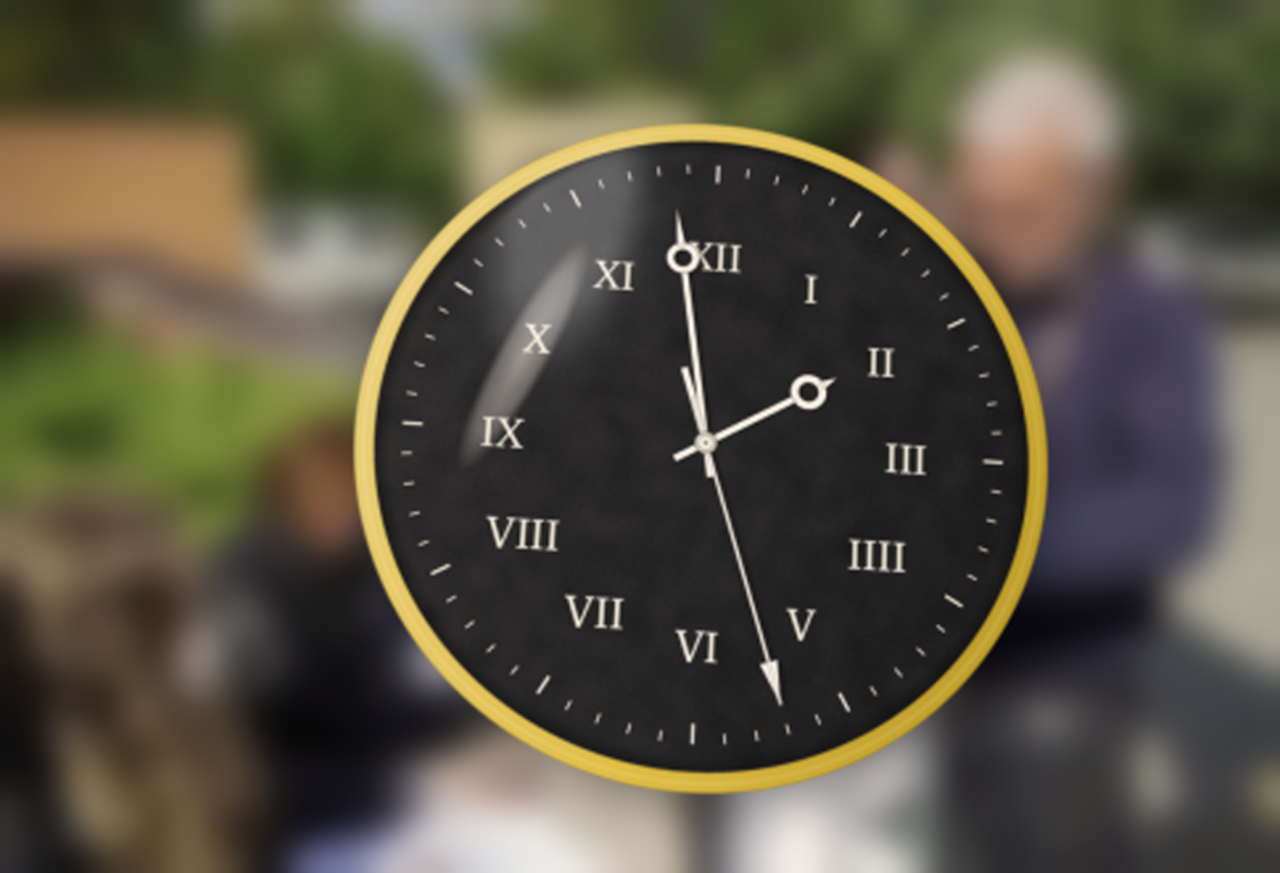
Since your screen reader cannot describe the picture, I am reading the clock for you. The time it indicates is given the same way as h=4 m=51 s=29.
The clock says h=1 m=58 s=27
